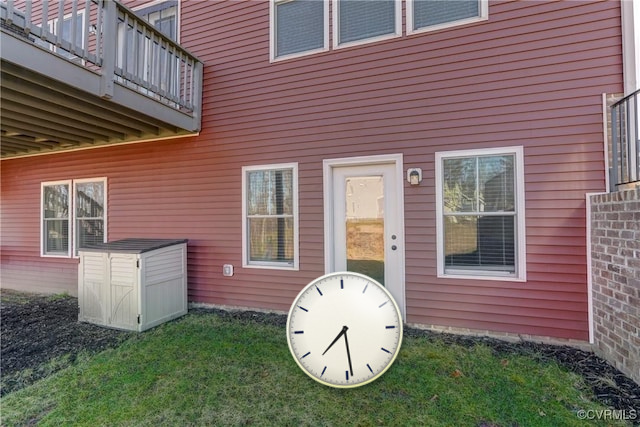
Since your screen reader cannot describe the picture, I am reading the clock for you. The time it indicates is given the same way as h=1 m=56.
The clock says h=7 m=29
